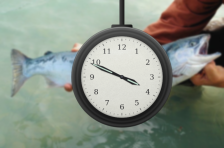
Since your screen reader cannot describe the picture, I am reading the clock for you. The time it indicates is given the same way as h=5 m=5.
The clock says h=3 m=49
